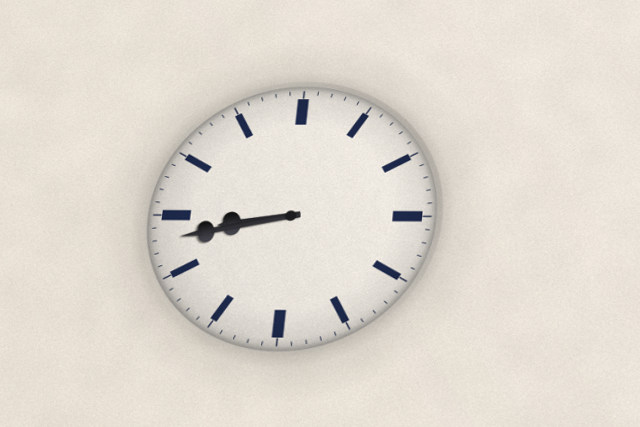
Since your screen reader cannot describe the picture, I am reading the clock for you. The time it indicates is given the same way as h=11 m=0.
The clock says h=8 m=43
